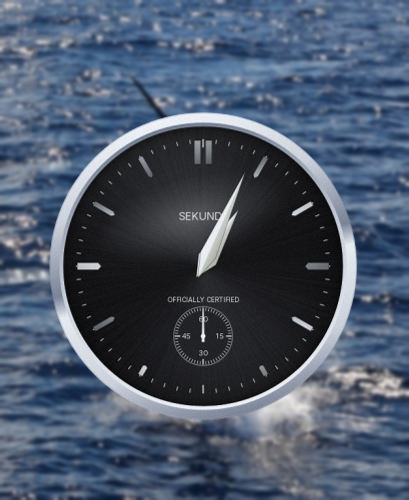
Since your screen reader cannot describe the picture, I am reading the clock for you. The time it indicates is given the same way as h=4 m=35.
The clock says h=1 m=4
